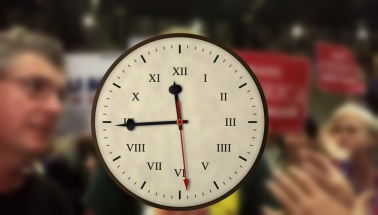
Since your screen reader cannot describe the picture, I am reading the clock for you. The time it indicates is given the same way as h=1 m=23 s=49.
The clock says h=11 m=44 s=29
